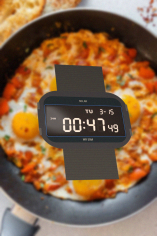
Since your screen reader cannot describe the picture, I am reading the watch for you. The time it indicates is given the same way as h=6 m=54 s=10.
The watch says h=0 m=47 s=49
